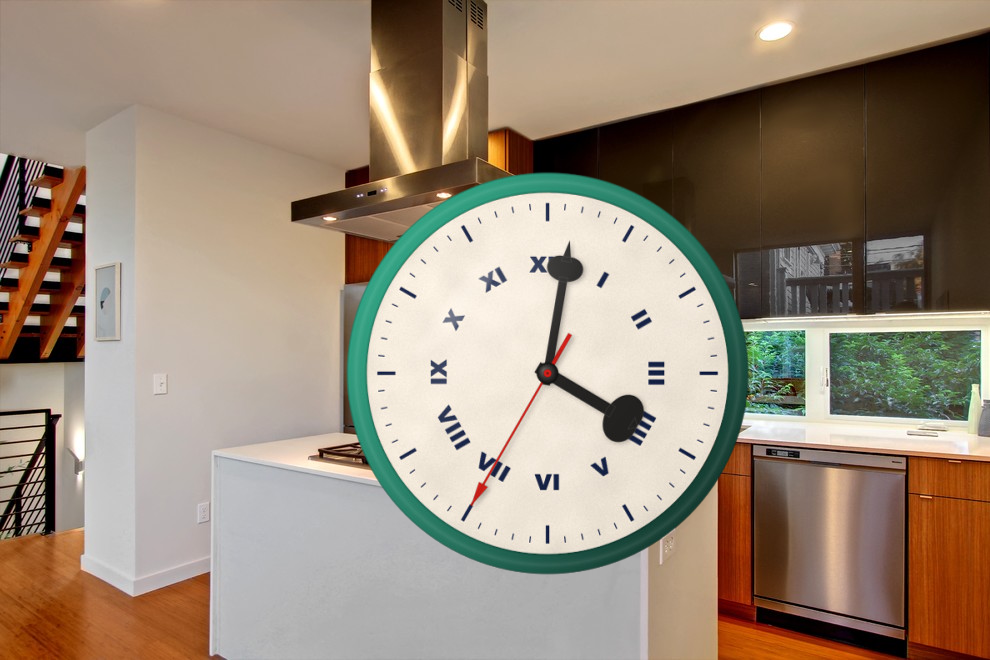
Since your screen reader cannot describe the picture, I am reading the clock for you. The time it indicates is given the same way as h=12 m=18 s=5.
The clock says h=4 m=1 s=35
